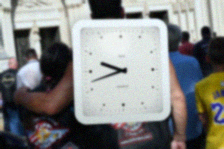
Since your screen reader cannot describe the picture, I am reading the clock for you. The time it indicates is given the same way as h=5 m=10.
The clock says h=9 m=42
